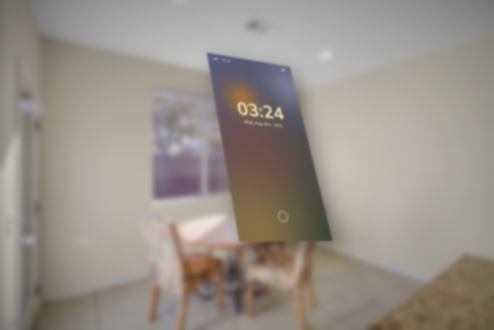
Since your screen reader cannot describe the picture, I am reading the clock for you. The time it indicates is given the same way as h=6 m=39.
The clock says h=3 m=24
